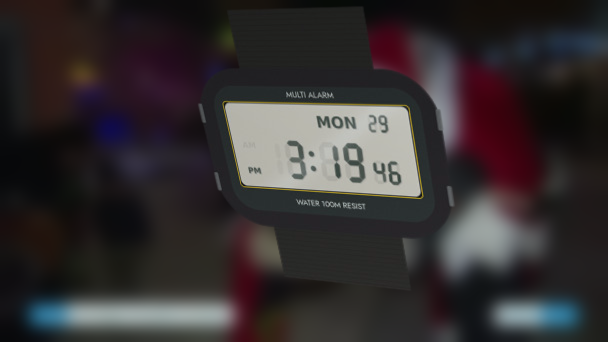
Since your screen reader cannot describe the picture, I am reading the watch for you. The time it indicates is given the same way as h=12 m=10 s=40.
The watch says h=3 m=19 s=46
